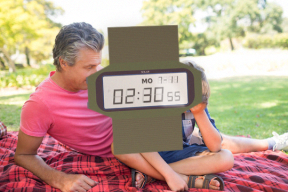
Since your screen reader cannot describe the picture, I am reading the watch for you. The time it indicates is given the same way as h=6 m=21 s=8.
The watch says h=2 m=30 s=55
